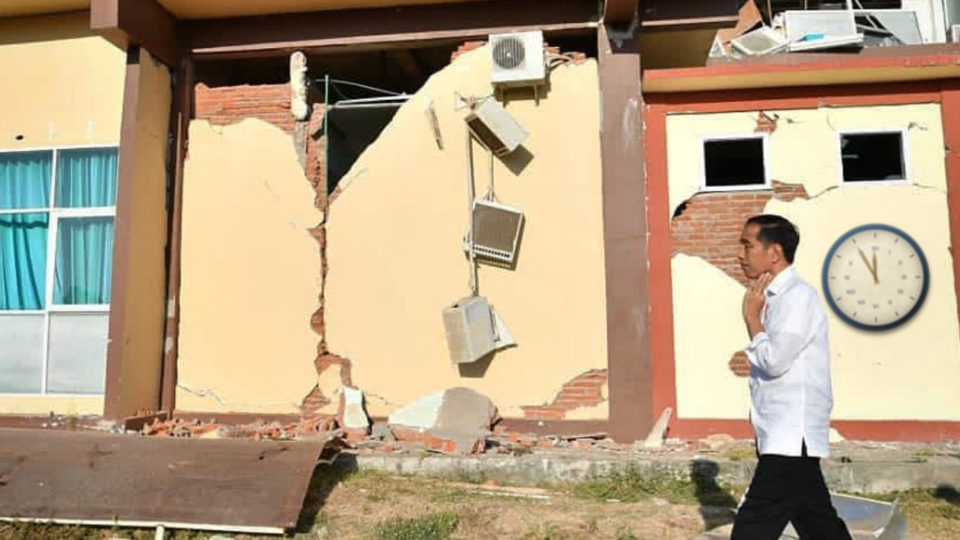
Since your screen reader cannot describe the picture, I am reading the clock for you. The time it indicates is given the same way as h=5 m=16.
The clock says h=11 m=55
